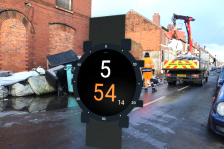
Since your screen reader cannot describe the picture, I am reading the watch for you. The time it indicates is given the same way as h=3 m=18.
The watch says h=5 m=54
